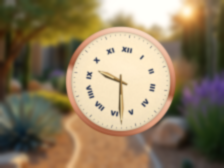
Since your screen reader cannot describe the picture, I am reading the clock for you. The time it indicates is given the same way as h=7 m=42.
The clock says h=9 m=28
